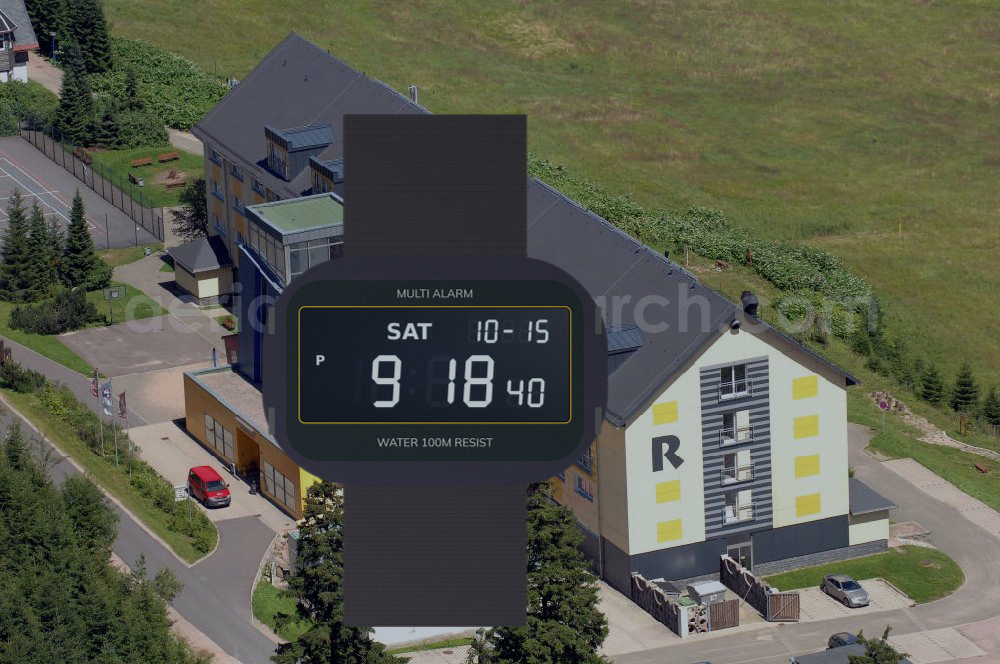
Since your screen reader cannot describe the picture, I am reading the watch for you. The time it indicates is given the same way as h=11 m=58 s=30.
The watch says h=9 m=18 s=40
